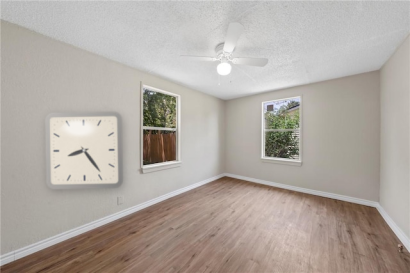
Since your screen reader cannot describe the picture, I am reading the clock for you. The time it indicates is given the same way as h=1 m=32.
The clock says h=8 m=24
